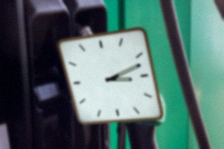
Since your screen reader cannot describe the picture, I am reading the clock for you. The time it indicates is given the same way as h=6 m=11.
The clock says h=3 m=12
